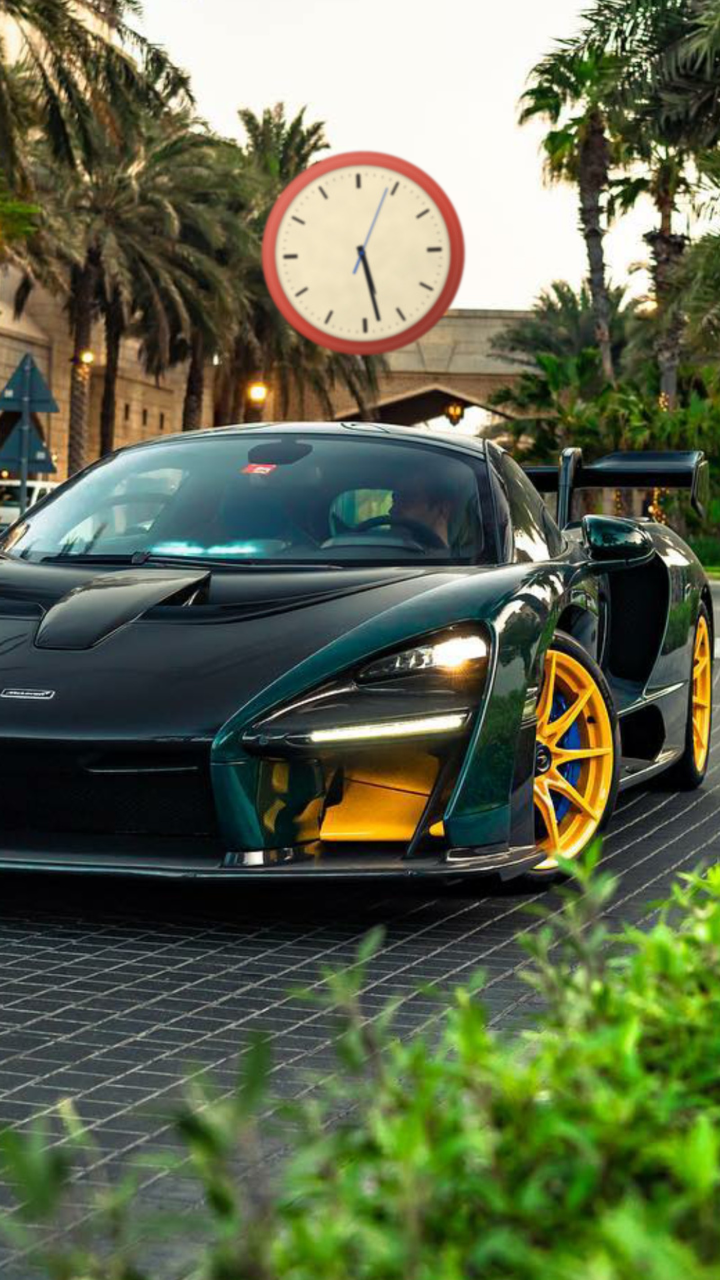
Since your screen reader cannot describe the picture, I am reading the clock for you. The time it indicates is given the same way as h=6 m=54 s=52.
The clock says h=5 m=28 s=4
